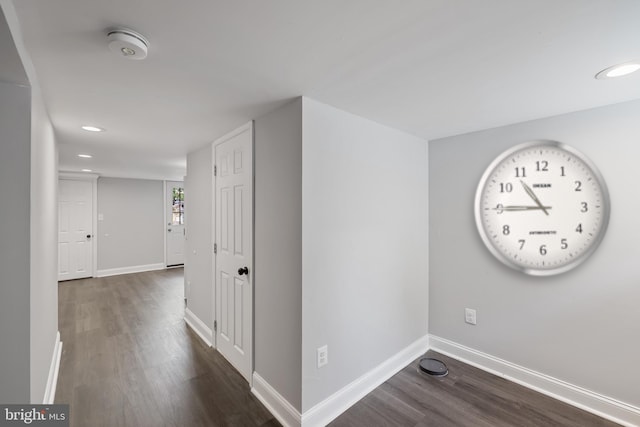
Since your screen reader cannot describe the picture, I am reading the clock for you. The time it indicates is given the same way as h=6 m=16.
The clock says h=10 m=45
